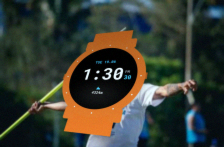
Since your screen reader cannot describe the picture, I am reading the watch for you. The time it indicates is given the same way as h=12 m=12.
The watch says h=1 m=30
